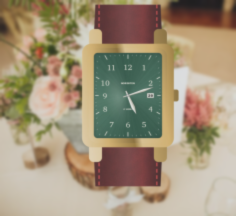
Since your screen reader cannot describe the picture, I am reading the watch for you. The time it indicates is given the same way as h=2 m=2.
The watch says h=5 m=12
